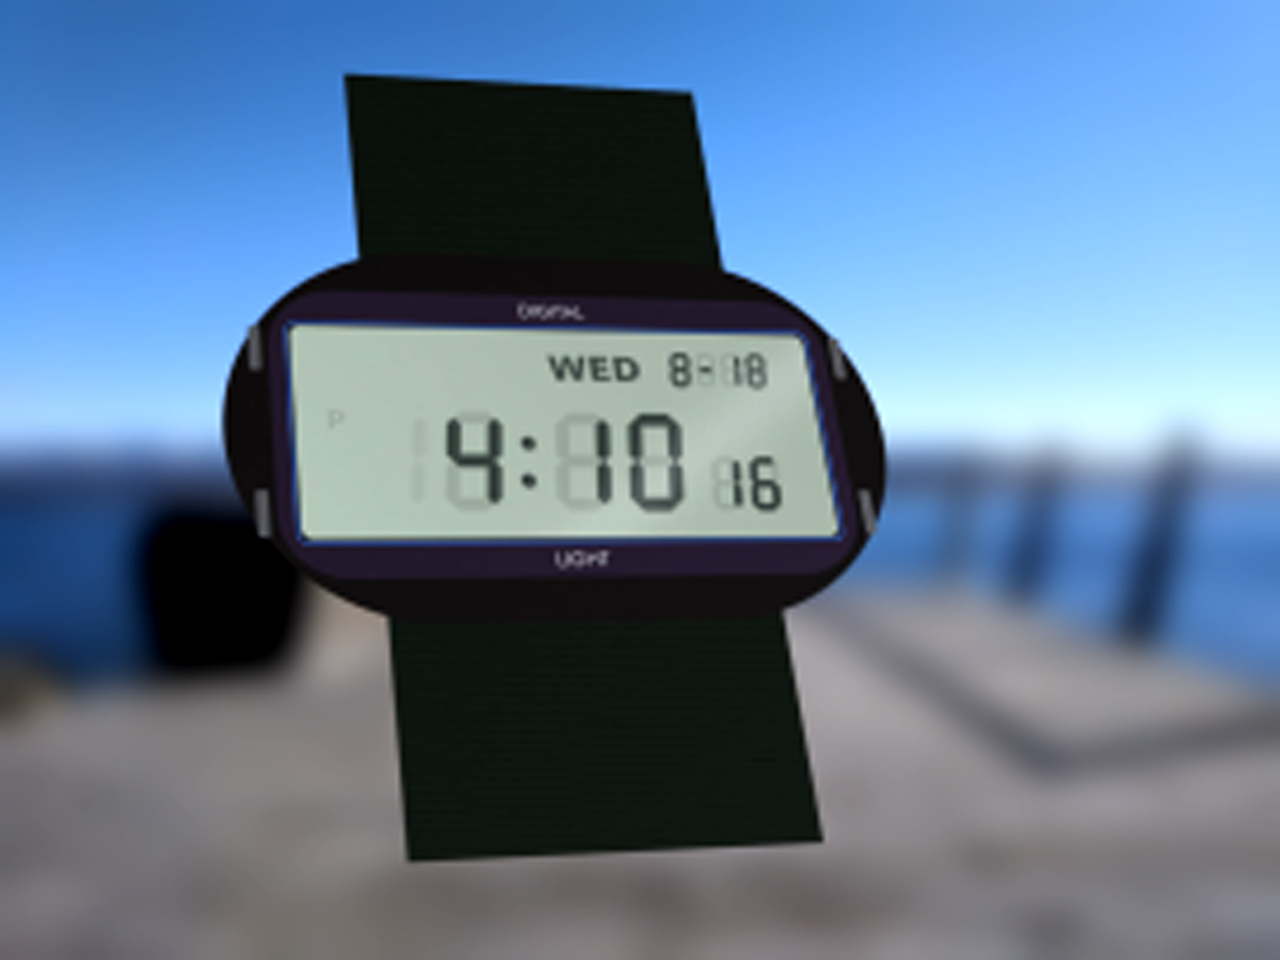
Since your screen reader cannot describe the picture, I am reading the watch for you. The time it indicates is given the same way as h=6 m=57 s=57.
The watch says h=4 m=10 s=16
